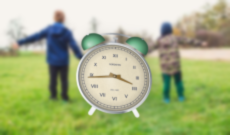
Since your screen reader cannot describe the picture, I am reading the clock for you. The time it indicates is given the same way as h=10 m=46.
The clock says h=3 m=44
